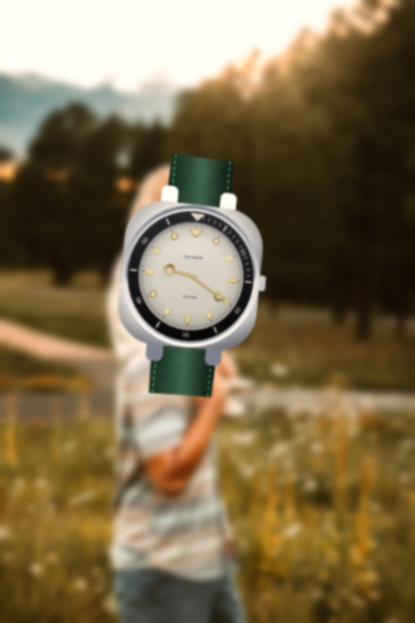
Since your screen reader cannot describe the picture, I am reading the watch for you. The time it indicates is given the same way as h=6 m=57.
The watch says h=9 m=20
